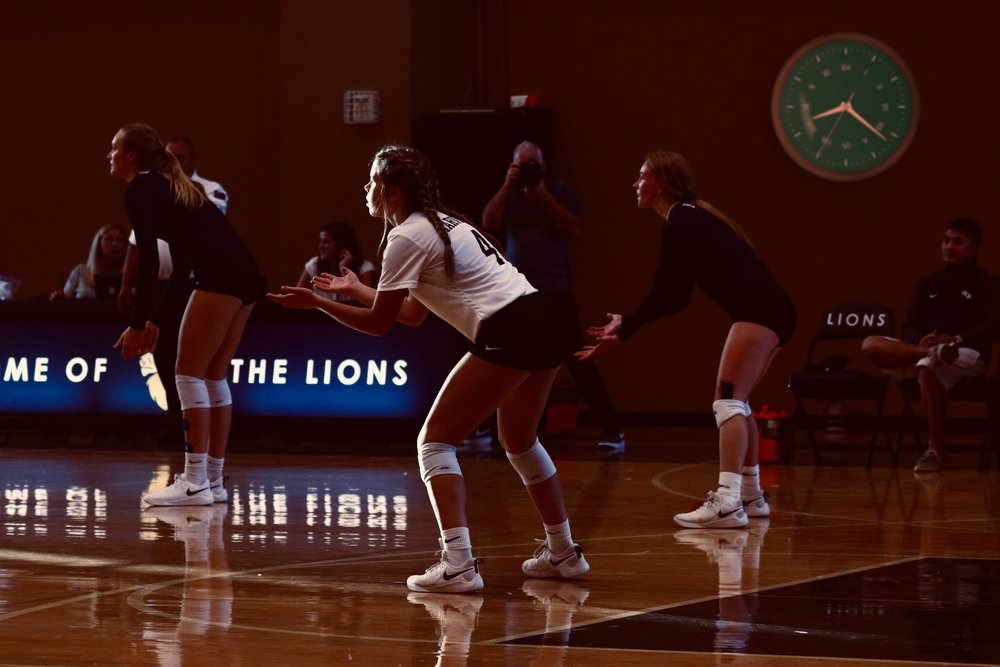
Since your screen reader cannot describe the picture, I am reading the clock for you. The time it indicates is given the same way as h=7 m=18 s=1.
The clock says h=8 m=21 s=35
